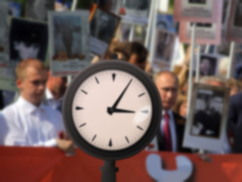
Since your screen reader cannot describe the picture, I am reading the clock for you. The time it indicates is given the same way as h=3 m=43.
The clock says h=3 m=5
